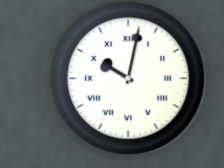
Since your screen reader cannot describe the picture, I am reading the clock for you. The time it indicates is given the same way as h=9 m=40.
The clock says h=10 m=2
